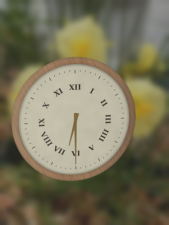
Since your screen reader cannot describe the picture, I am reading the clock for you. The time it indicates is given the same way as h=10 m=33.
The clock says h=6 m=30
